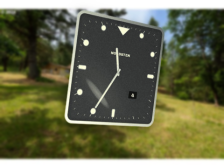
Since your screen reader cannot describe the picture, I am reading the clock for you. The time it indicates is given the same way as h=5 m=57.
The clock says h=11 m=35
